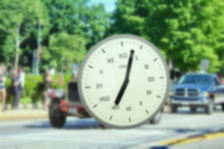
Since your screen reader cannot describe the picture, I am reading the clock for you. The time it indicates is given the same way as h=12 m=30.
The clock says h=7 m=3
